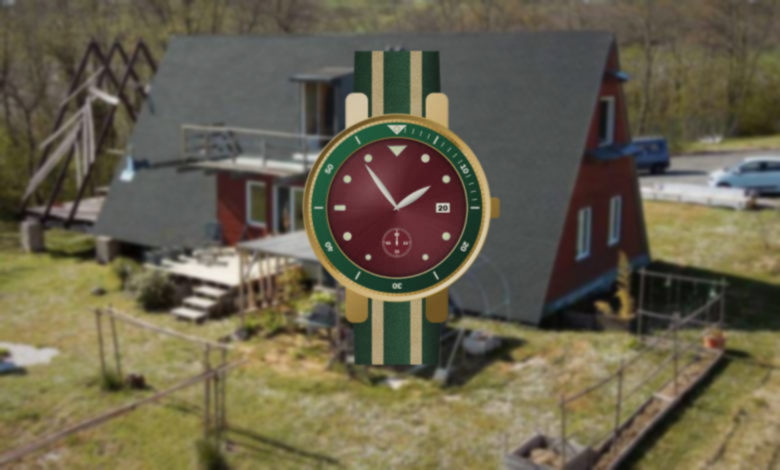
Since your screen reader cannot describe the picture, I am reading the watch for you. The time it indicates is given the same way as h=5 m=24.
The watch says h=1 m=54
